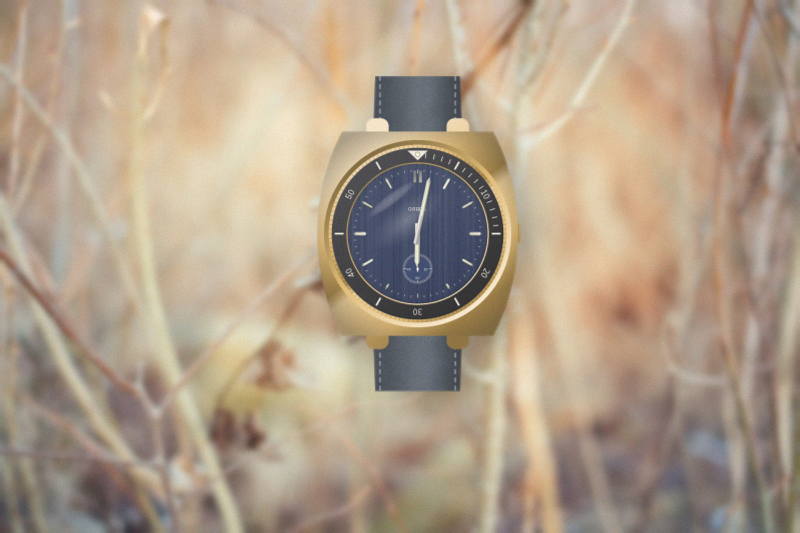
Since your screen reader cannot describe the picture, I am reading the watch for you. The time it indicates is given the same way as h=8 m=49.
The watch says h=6 m=2
